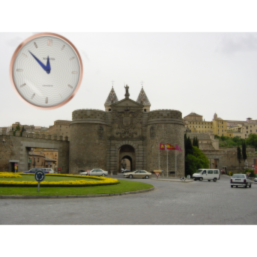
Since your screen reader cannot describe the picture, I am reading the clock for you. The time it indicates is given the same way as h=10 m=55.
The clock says h=11 m=52
